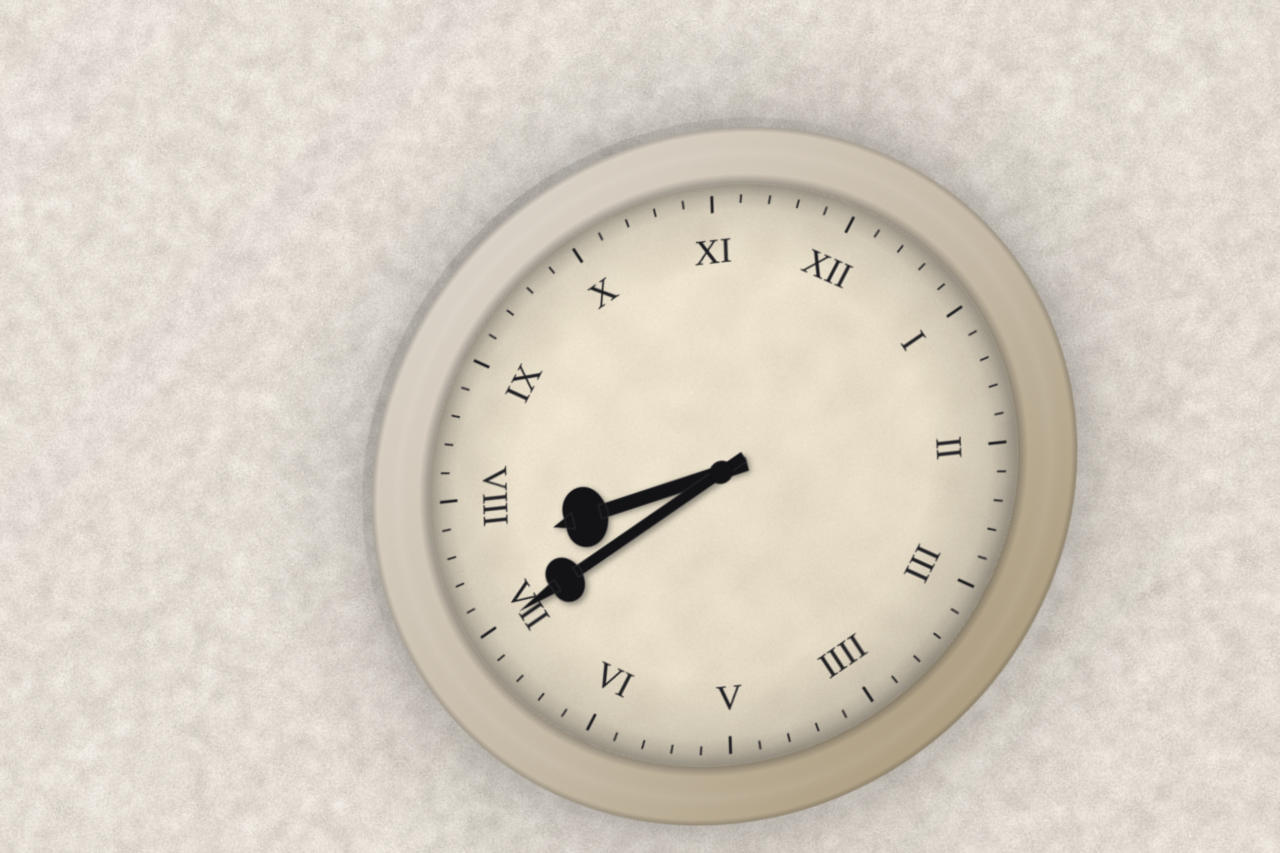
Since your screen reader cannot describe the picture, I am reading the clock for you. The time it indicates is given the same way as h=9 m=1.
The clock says h=7 m=35
